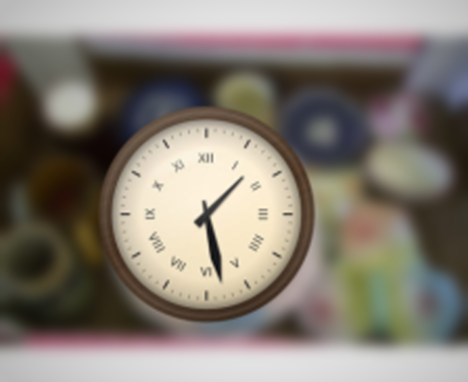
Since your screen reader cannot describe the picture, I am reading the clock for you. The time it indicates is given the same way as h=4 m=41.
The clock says h=1 m=28
